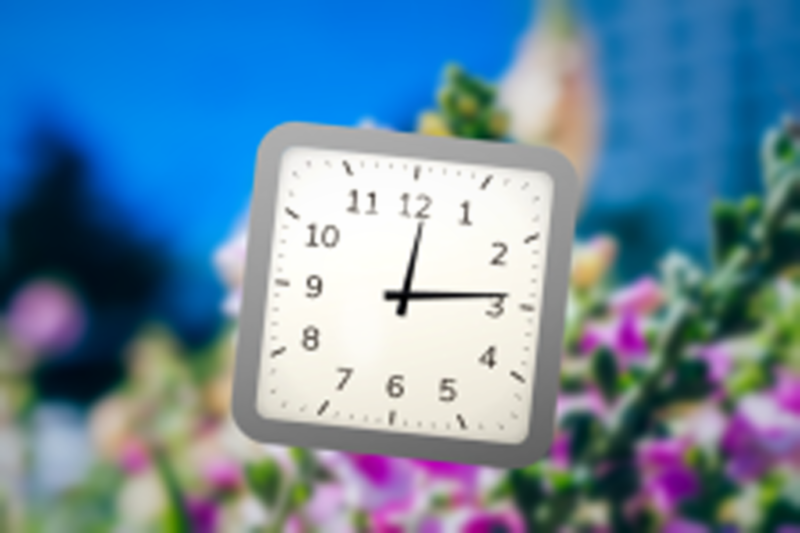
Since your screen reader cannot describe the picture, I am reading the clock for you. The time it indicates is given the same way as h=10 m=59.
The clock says h=12 m=14
